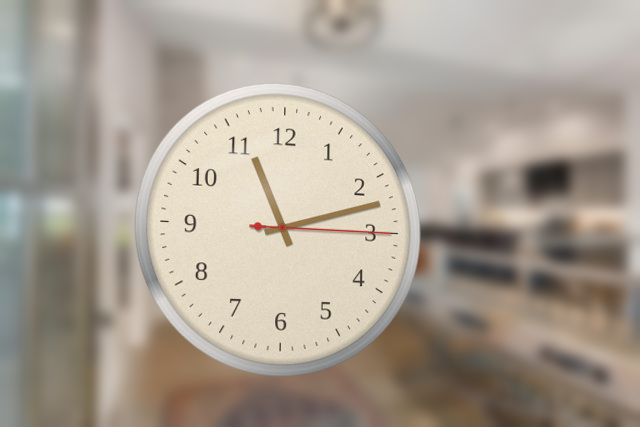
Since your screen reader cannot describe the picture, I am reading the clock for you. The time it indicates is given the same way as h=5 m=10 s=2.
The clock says h=11 m=12 s=15
